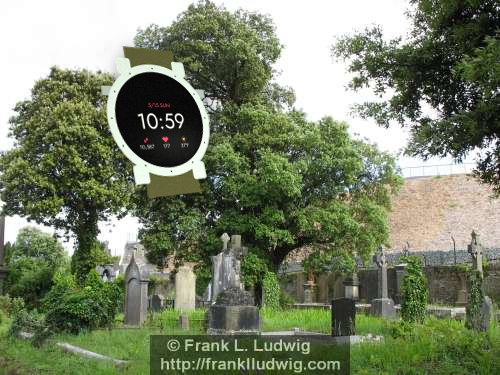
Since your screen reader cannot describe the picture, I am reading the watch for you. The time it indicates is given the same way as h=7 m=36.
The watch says h=10 m=59
